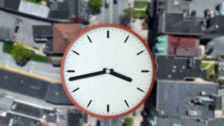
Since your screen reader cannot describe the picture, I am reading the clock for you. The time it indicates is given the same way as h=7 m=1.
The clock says h=3 m=43
